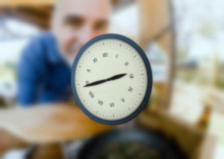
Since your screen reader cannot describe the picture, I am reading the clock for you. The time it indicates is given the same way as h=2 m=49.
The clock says h=2 m=44
